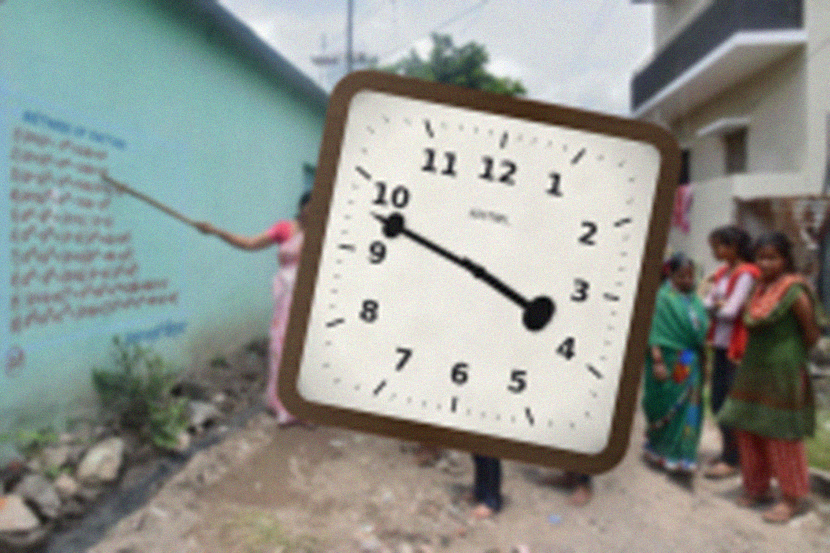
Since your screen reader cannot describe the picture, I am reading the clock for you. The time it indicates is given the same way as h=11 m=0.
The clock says h=3 m=48
